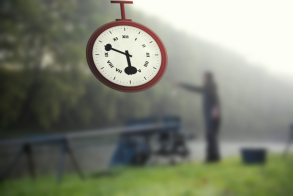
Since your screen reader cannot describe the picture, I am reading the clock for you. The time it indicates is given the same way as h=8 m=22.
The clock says h=5 m=49
